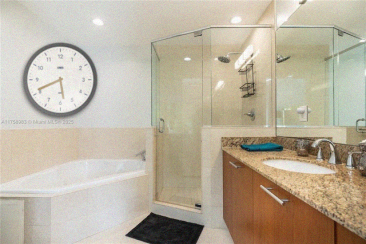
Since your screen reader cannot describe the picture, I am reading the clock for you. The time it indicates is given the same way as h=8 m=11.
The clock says h=5 m=41
